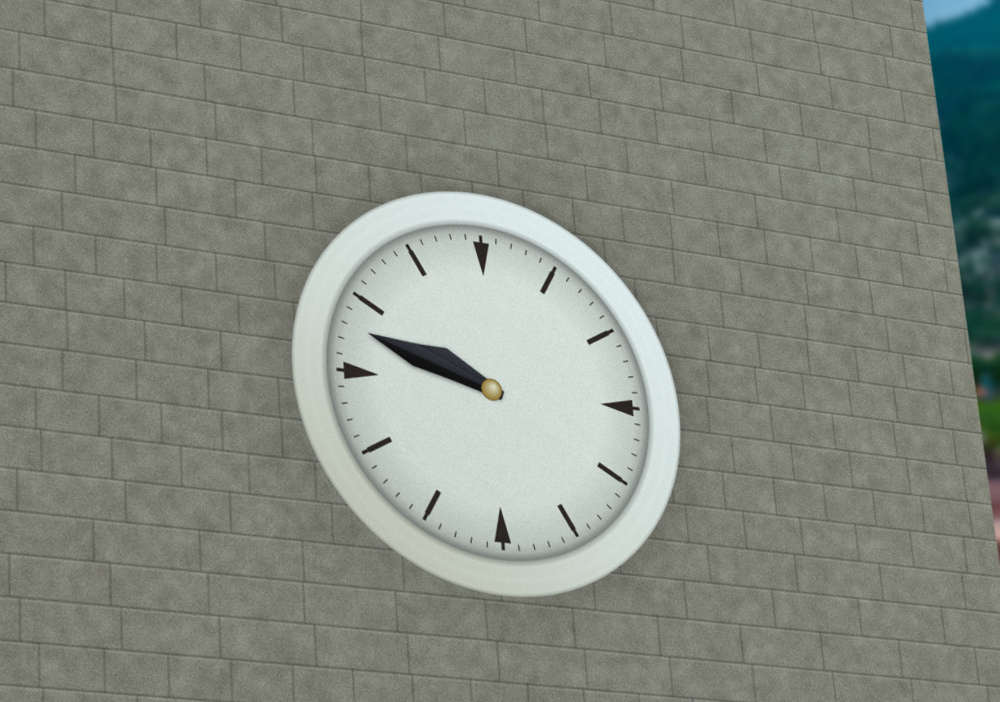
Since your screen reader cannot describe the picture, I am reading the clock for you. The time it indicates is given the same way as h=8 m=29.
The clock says h=9 m=48
